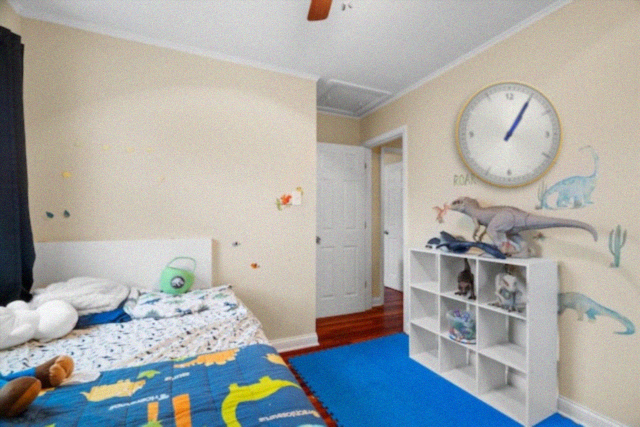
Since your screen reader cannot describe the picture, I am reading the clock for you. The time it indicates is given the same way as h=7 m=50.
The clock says h=1 m=5
